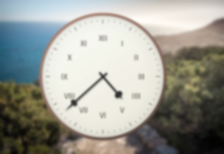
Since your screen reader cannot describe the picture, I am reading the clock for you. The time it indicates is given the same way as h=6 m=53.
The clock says h=4 m=38
